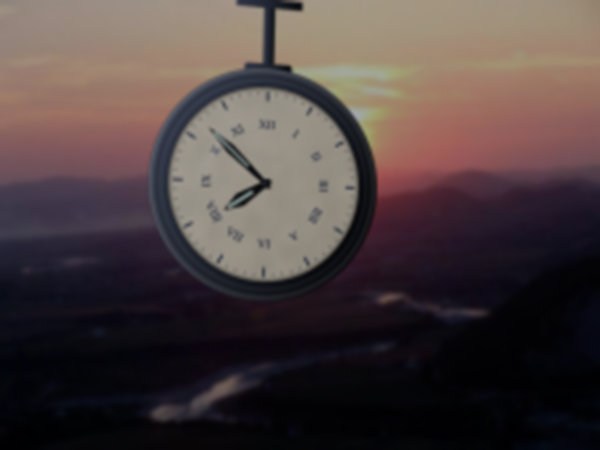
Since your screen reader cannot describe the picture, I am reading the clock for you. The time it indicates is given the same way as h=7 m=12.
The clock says h=7 m=52
